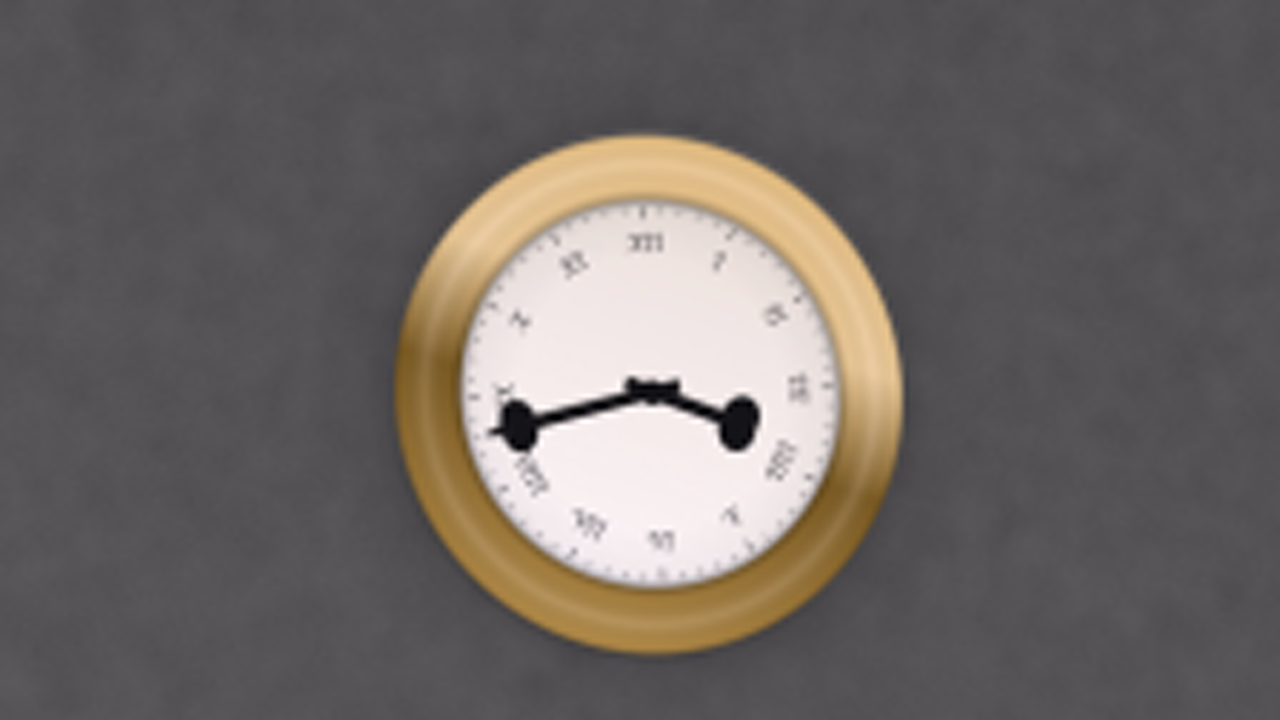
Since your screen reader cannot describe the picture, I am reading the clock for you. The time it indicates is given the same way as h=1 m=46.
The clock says h=3 m=43
